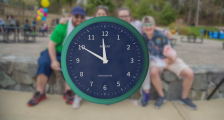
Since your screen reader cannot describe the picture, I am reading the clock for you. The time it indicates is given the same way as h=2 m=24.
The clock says h=11 m=50
